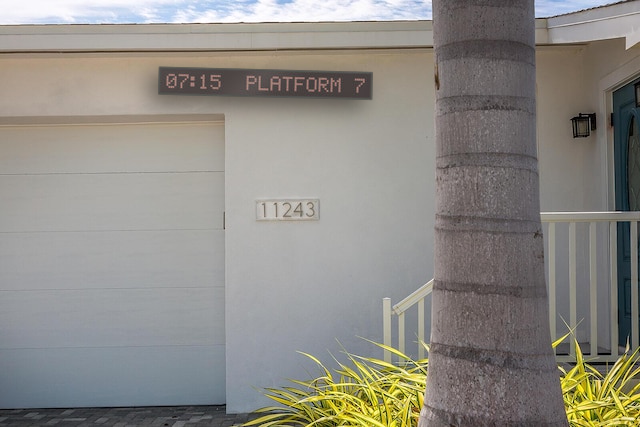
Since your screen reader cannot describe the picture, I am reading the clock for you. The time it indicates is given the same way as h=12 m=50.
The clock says h=7 m=15
